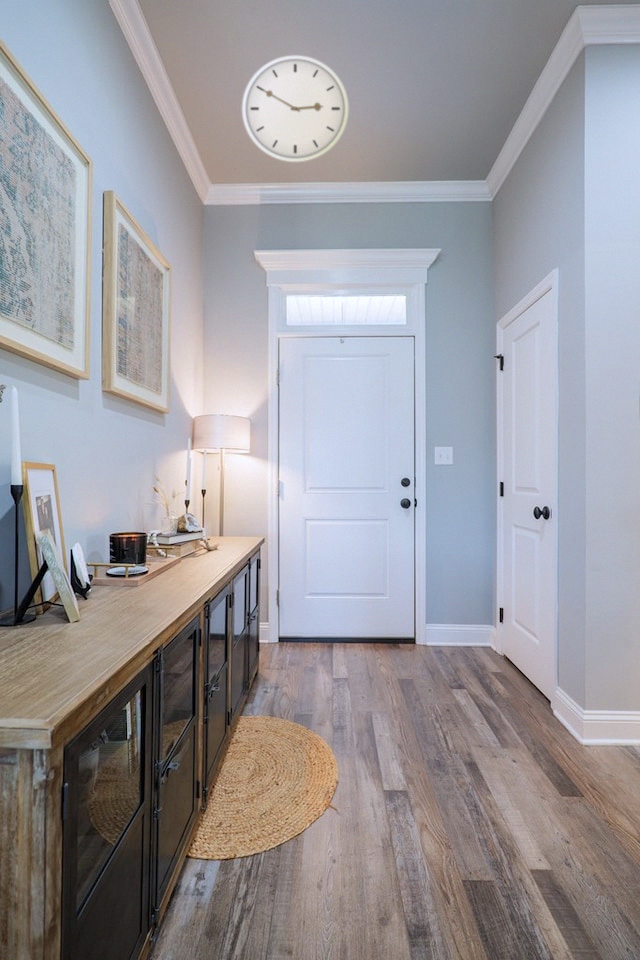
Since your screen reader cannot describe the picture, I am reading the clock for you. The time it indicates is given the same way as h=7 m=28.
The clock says h=2 m=50
